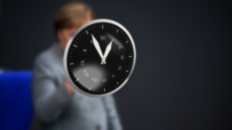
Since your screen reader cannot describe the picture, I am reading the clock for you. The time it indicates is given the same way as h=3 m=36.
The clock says h=12 m=56
